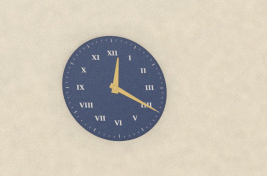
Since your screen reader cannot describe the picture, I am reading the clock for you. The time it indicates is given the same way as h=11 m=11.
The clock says h=12 m=20
